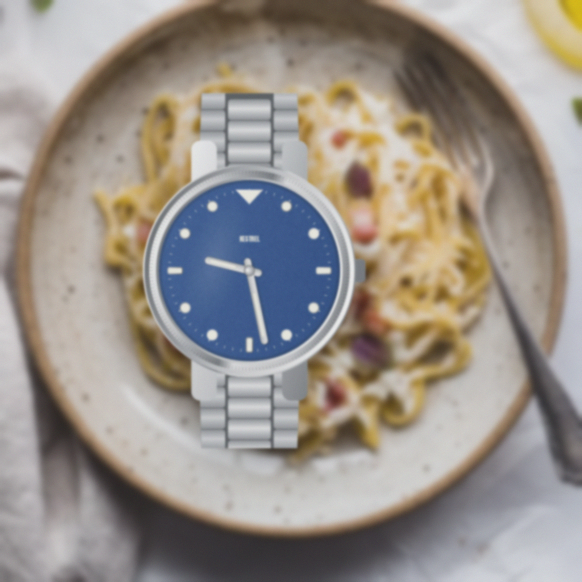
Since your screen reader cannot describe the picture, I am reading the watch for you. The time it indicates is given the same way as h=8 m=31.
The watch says h=9 m=28
